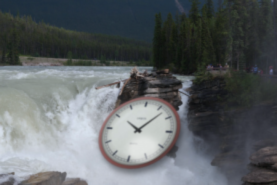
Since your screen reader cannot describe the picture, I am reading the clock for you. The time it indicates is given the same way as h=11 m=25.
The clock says h=10 m=7
